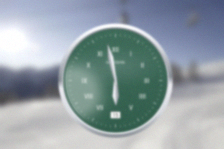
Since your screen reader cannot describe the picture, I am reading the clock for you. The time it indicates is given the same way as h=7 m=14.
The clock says h=5 m=58
